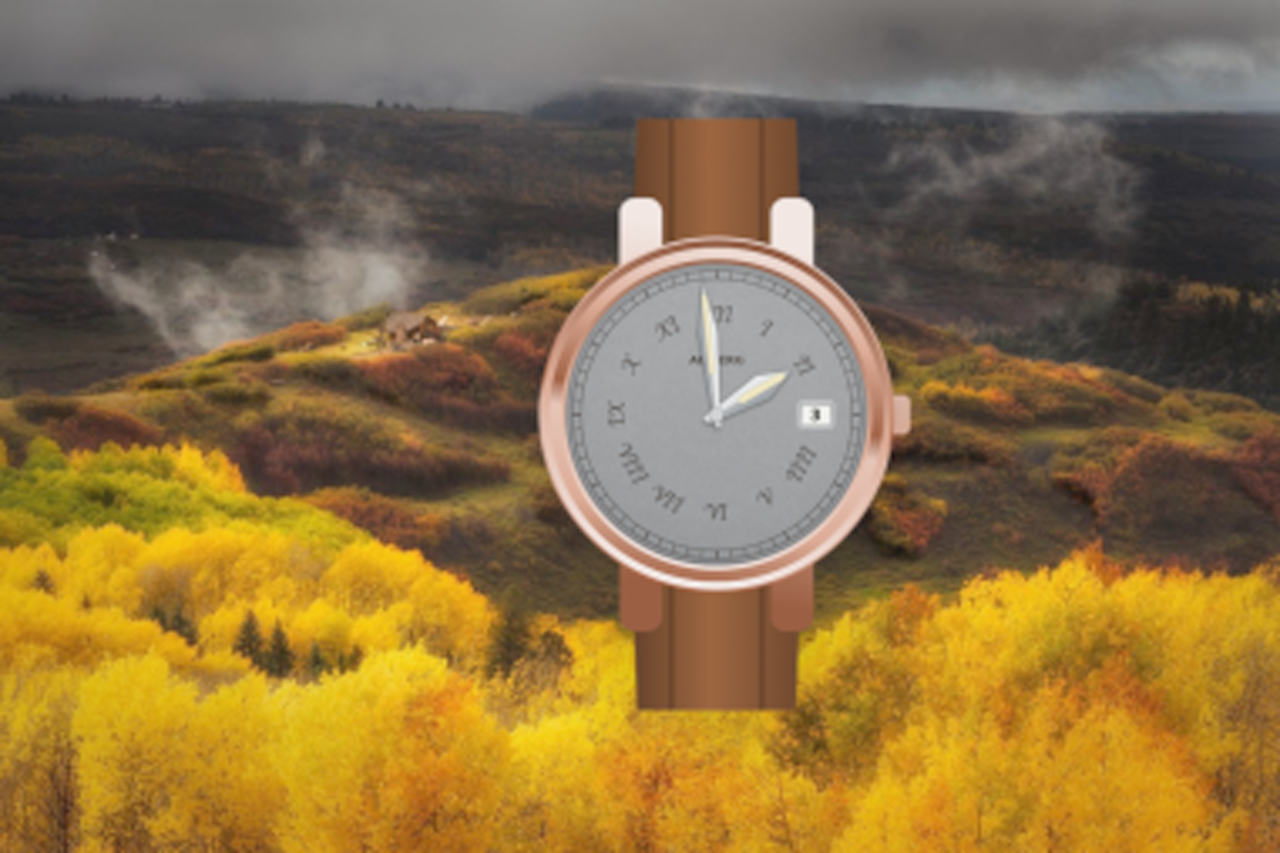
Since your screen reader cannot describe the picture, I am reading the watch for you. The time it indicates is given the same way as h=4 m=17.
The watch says h=1 m=59
